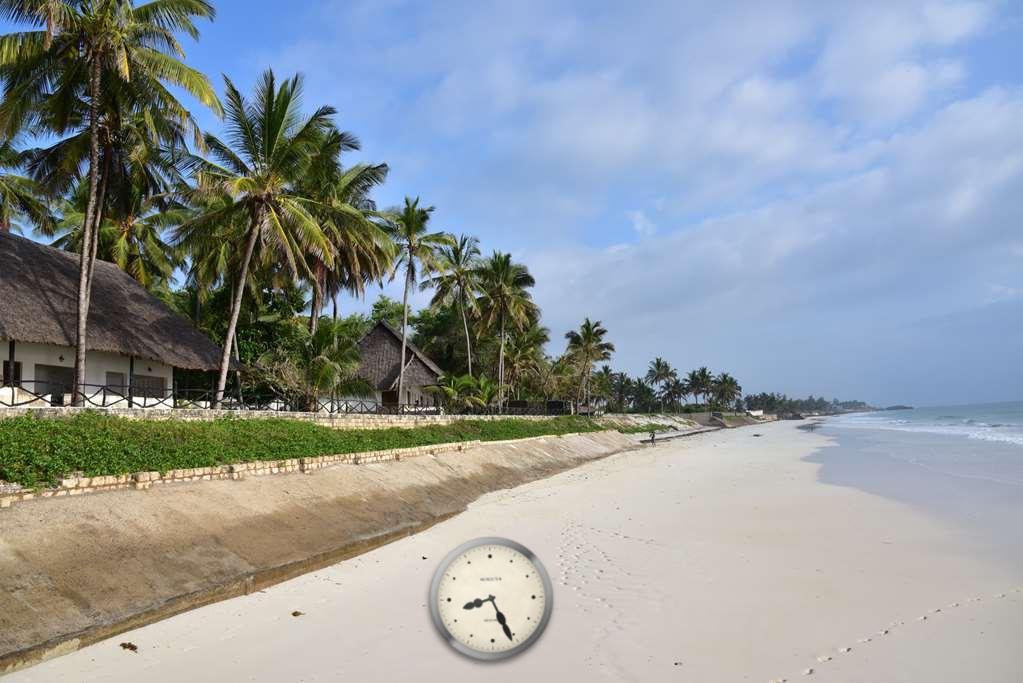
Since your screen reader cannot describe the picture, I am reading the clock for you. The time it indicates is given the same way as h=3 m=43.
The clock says h=8 m=26
